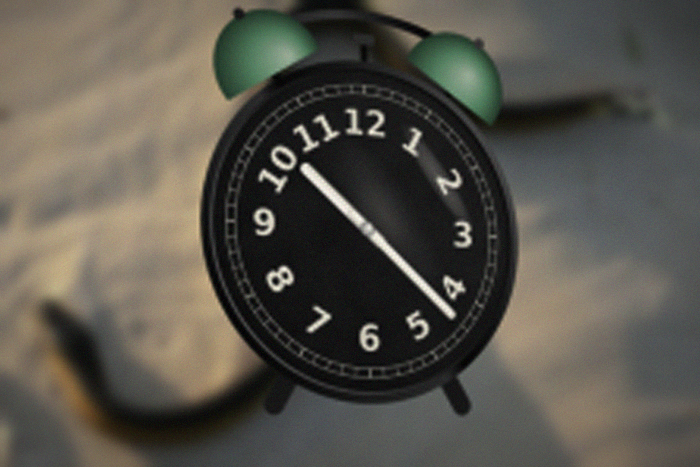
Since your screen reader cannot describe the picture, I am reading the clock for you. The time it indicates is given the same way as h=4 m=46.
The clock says h=10 m=22
